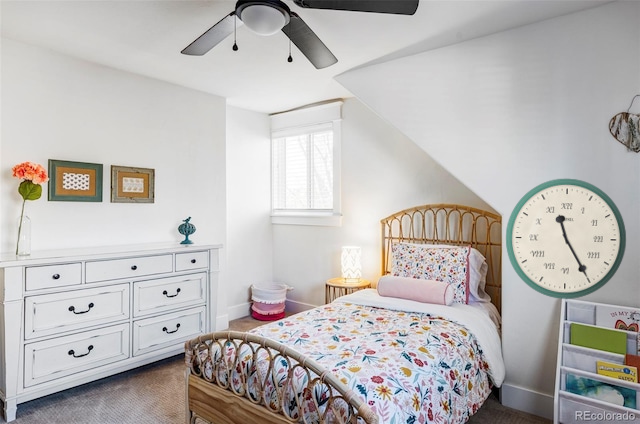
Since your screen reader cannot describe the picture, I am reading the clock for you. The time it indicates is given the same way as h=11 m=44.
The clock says h=11 m=25
